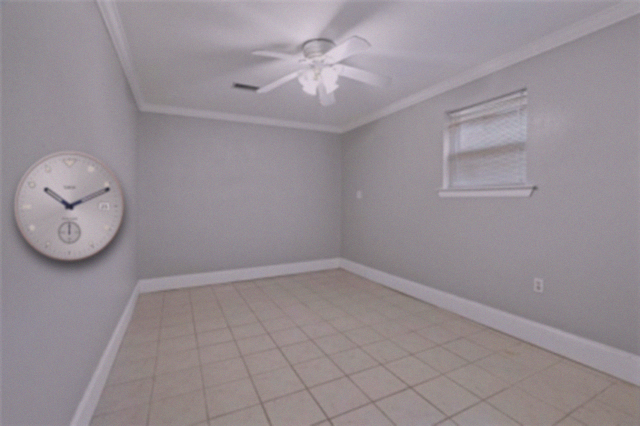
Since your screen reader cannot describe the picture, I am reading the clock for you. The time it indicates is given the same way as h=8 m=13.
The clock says h=10 m=11
